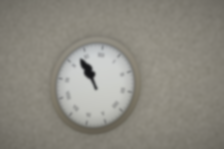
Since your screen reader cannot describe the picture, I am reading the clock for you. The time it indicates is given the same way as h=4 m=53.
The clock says h=10 m=53
